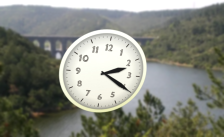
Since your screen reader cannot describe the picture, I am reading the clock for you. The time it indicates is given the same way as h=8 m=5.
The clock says h=2 m=20
